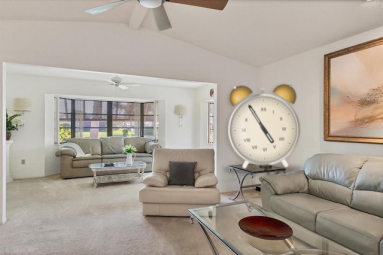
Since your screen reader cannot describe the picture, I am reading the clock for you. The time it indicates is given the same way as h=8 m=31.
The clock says h=4 m=55
